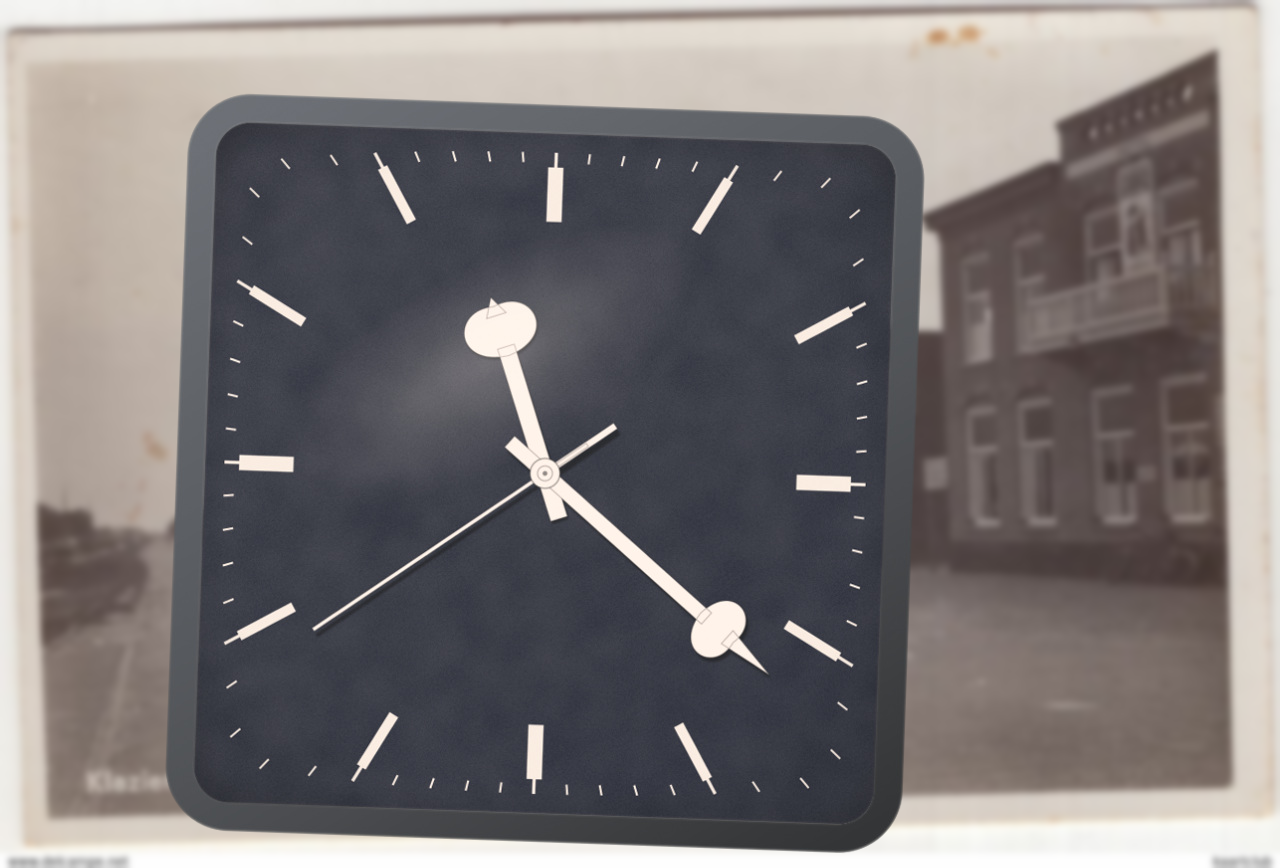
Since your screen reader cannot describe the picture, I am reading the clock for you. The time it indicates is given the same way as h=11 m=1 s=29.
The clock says h=11 m=21 s=39
